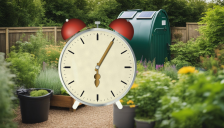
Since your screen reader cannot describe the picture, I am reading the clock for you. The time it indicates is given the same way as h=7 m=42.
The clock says h=6 m=5
